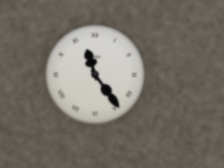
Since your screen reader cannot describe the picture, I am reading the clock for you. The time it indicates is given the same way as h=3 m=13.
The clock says h=11 m=24
